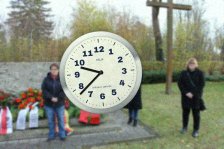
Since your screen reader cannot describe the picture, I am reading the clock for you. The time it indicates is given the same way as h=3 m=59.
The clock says h=9 m=38
